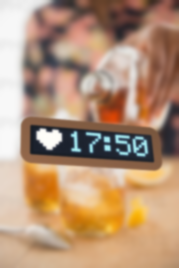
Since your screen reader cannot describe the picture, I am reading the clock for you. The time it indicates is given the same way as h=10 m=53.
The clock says h=17 m=50
